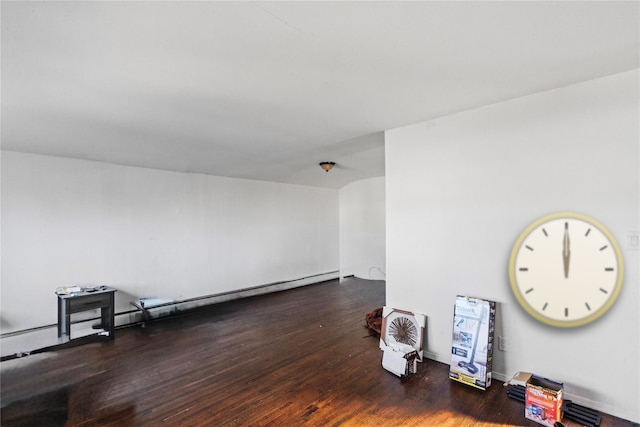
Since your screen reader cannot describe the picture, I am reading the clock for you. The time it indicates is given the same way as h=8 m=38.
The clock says h=12 m=0
